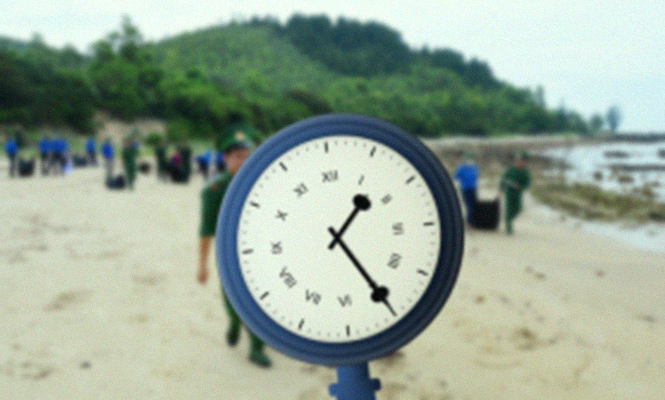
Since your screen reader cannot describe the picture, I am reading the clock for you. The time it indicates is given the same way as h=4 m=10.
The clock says h=1 m=25
